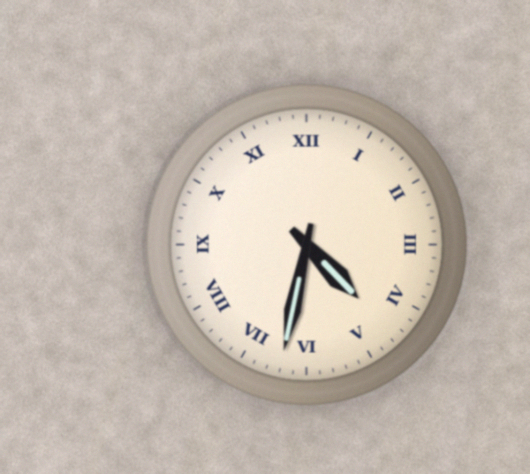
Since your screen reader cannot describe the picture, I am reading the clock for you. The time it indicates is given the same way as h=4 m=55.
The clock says h=4 m=32
